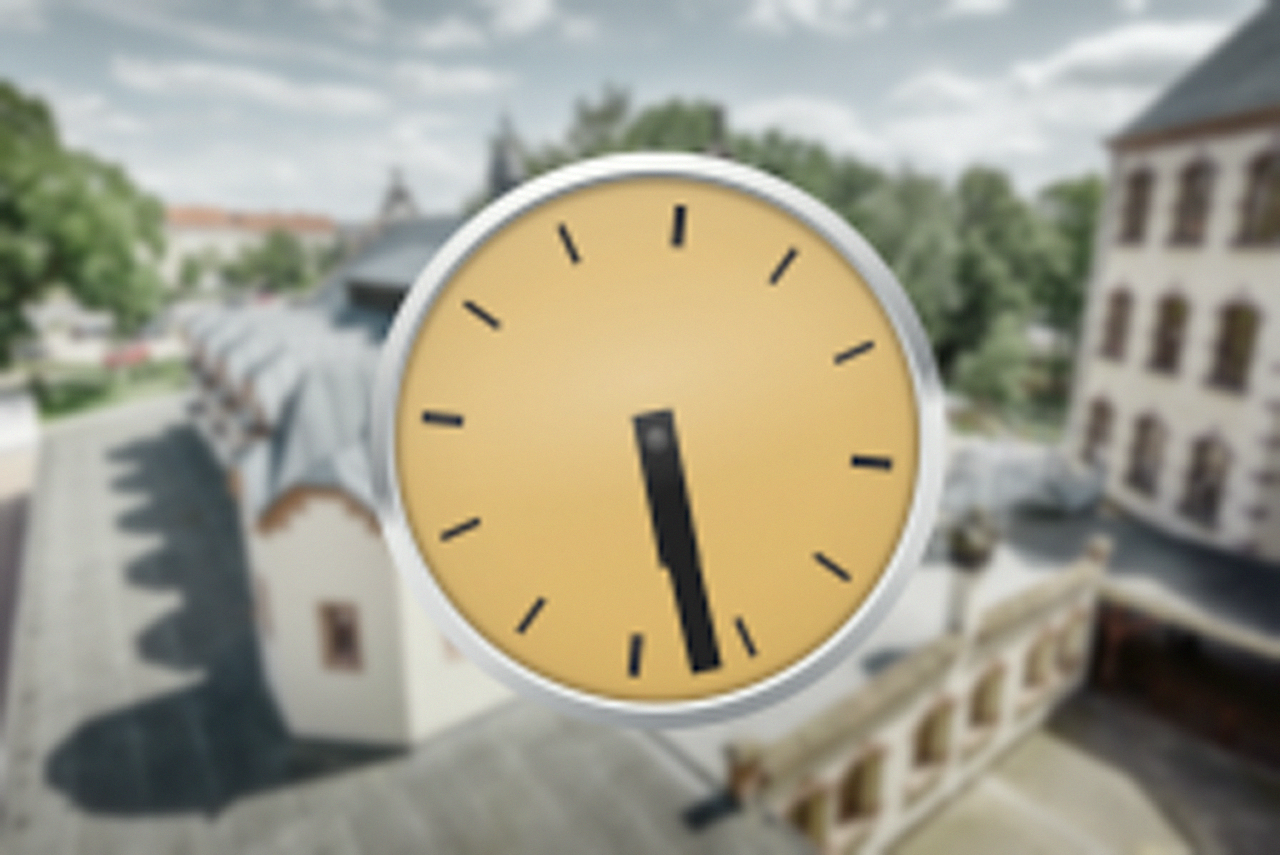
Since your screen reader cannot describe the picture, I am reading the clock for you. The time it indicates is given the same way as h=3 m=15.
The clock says h=5 m=27
